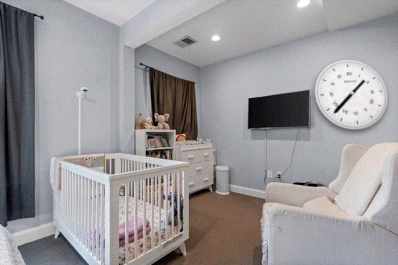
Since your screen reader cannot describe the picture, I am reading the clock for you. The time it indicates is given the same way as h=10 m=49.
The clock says h=1 m=38
